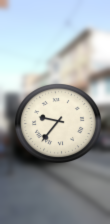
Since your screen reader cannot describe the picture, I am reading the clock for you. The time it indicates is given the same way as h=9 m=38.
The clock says h=9 m=37
